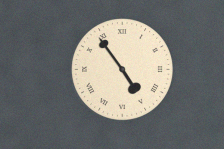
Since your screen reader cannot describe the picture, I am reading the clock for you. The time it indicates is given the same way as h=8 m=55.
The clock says h=4 m=54
